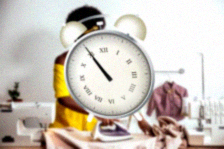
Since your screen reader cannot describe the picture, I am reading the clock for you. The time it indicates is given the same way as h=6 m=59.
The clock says h=10 m=55
